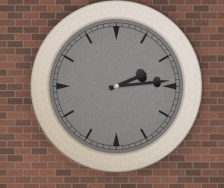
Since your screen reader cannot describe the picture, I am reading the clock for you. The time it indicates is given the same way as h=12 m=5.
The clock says h=2 m=14
